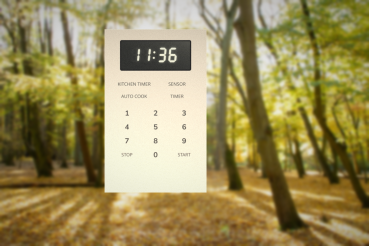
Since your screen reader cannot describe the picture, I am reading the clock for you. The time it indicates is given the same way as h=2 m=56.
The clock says h=11 m=36
